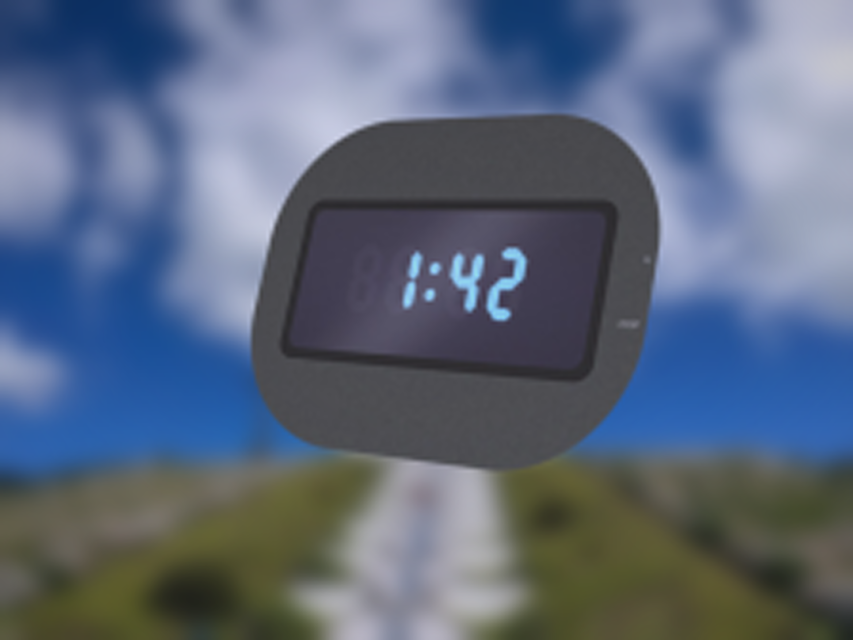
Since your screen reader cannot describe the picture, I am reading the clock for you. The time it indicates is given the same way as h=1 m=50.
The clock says h=1 m=42
